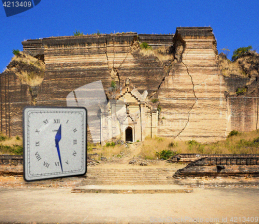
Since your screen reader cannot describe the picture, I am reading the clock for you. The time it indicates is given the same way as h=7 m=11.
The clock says h=12 m=28
